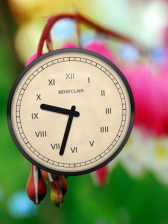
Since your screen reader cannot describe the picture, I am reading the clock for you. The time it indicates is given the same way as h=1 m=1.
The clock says h=9 m=33
